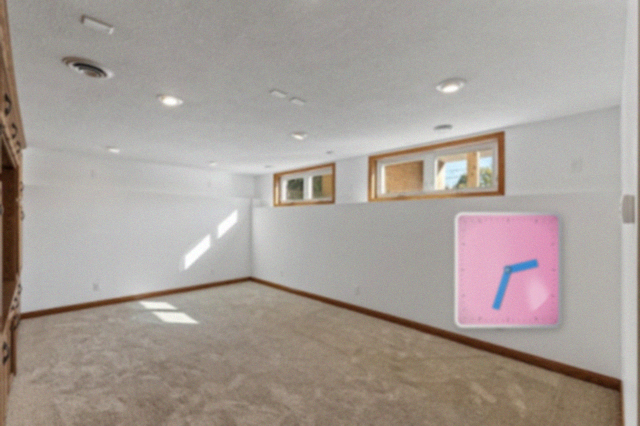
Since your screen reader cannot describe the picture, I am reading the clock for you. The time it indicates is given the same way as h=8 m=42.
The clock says h=2 m=33
